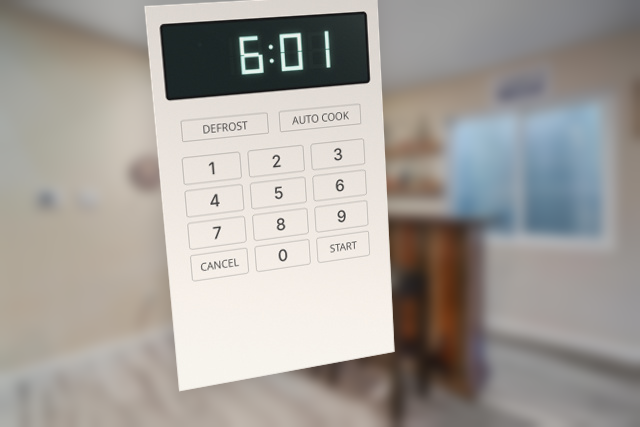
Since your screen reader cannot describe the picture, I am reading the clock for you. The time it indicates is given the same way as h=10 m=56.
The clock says h=6 m=1
